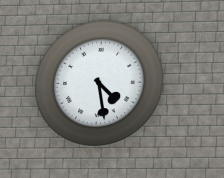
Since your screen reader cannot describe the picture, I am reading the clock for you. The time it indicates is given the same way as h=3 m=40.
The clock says h=4 m=28
